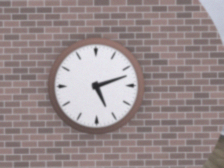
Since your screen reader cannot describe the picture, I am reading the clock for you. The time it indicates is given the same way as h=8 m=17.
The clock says h=5 m=12
